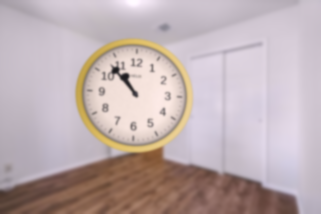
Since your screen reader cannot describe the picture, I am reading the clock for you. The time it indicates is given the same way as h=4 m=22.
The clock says h=10 m=53
